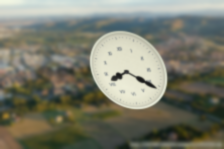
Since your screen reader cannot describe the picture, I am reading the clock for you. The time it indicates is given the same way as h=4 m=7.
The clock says h=8 m=21
